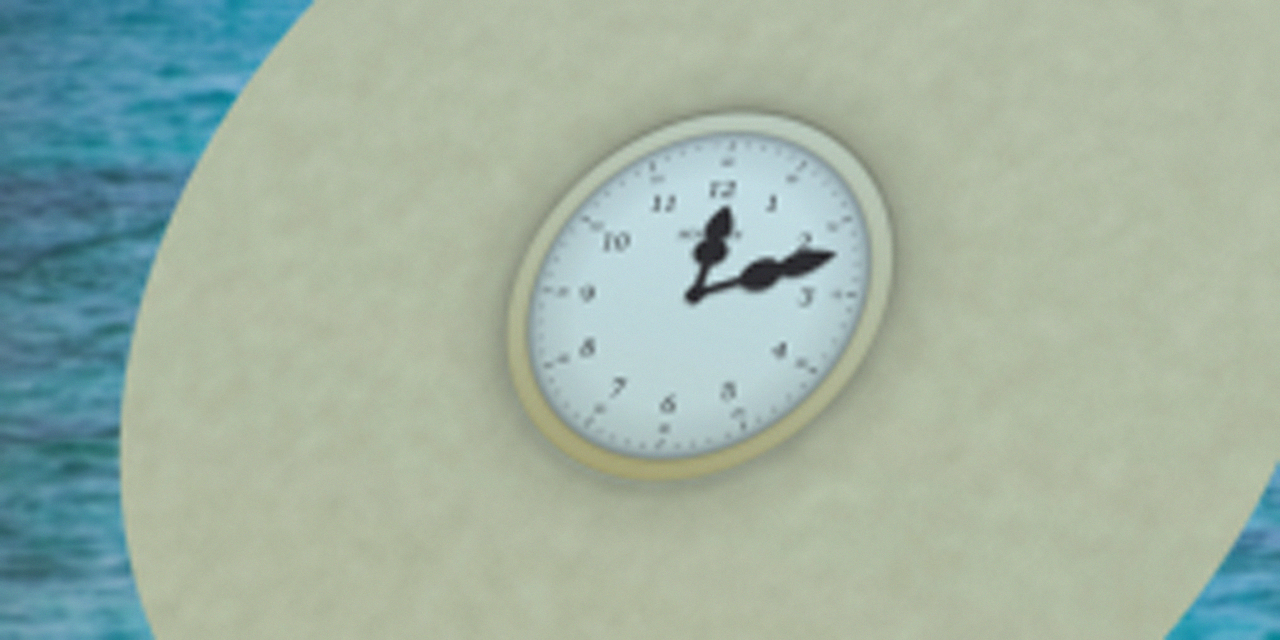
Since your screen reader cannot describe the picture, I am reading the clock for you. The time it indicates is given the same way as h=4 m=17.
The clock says h=12 m=12
